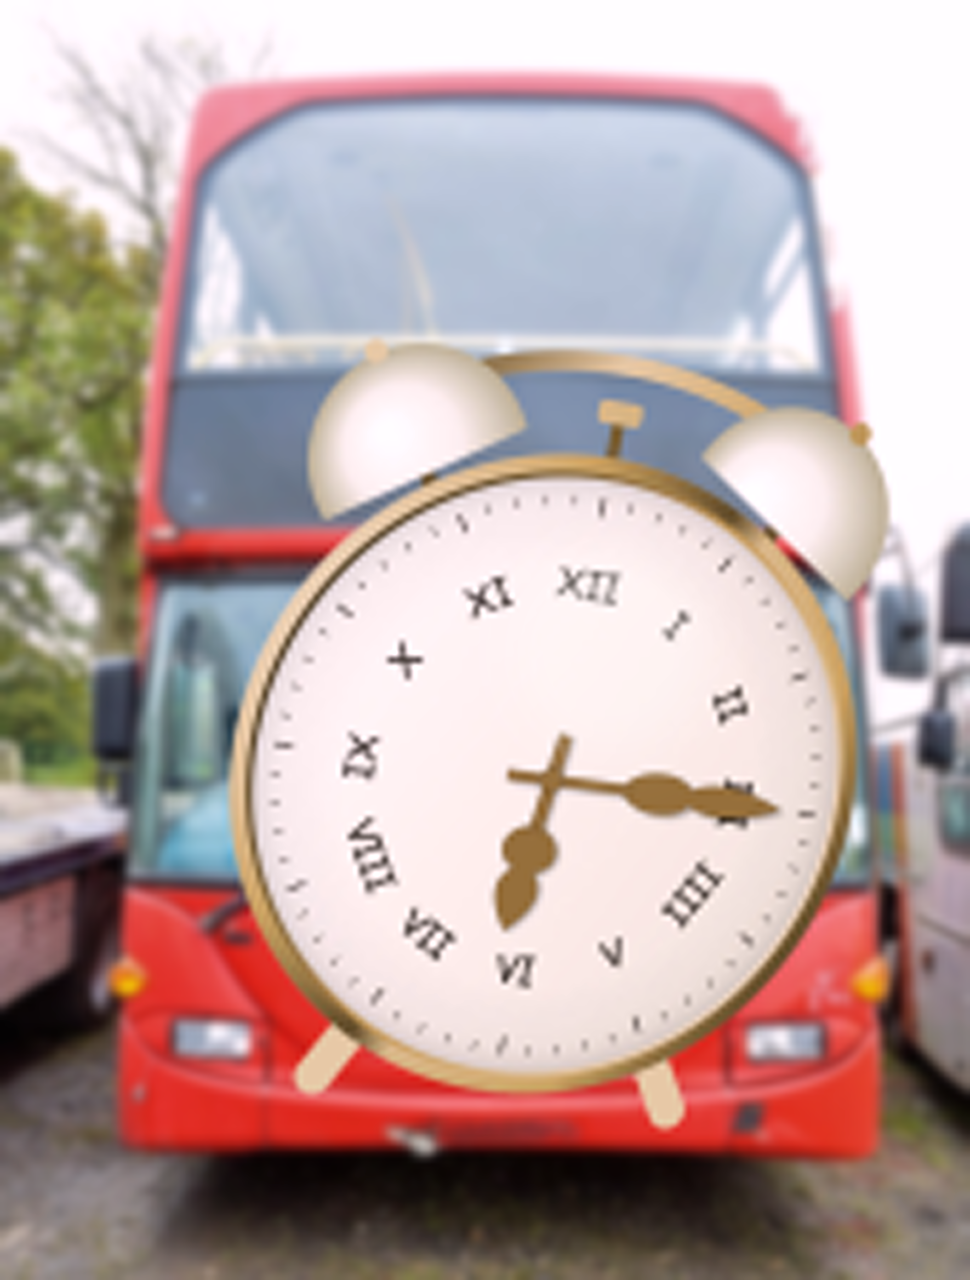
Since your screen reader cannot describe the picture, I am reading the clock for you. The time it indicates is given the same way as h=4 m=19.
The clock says h=6 m=15
